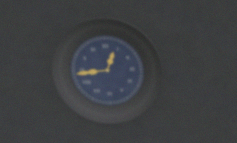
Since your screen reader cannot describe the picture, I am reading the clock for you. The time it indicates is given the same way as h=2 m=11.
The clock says h=12 m=44
